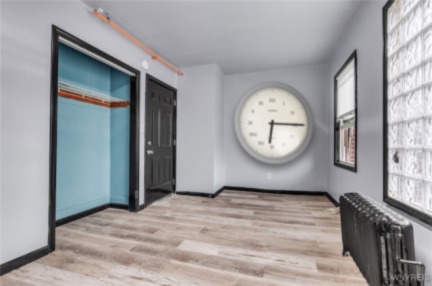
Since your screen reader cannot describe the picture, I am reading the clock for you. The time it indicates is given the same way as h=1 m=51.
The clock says h=6 m=15
